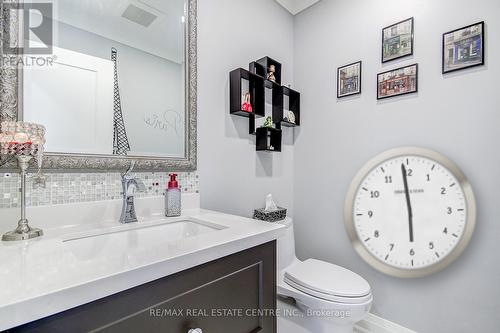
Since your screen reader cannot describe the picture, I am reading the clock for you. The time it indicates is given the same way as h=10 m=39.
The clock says h=5 m=59
